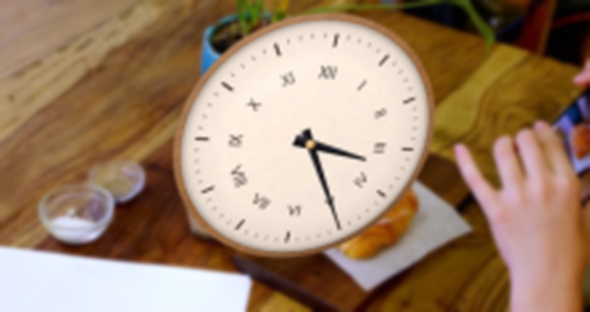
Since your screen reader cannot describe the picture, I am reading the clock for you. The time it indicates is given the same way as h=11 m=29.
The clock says h=3 m=25
